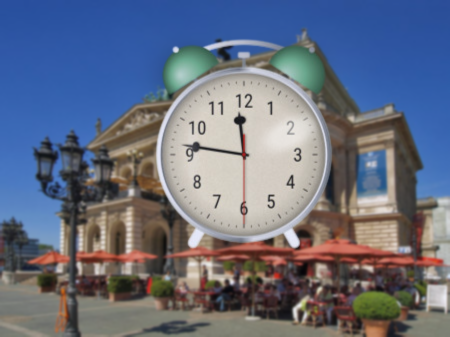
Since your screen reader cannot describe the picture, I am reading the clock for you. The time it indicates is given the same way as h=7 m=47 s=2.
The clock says h=11 m=46 s=30
